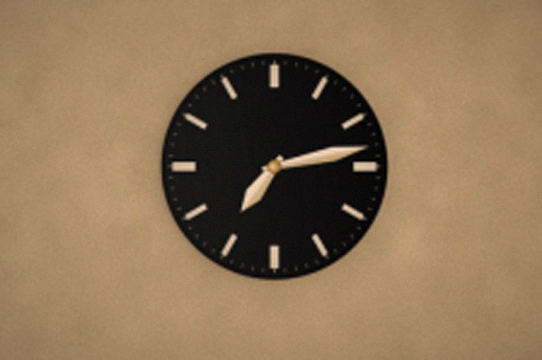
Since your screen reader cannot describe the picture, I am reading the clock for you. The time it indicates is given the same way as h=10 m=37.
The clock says h=7 m=13
